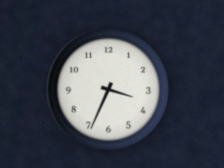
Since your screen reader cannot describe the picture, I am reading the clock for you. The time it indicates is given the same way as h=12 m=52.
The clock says h=3 m=34
